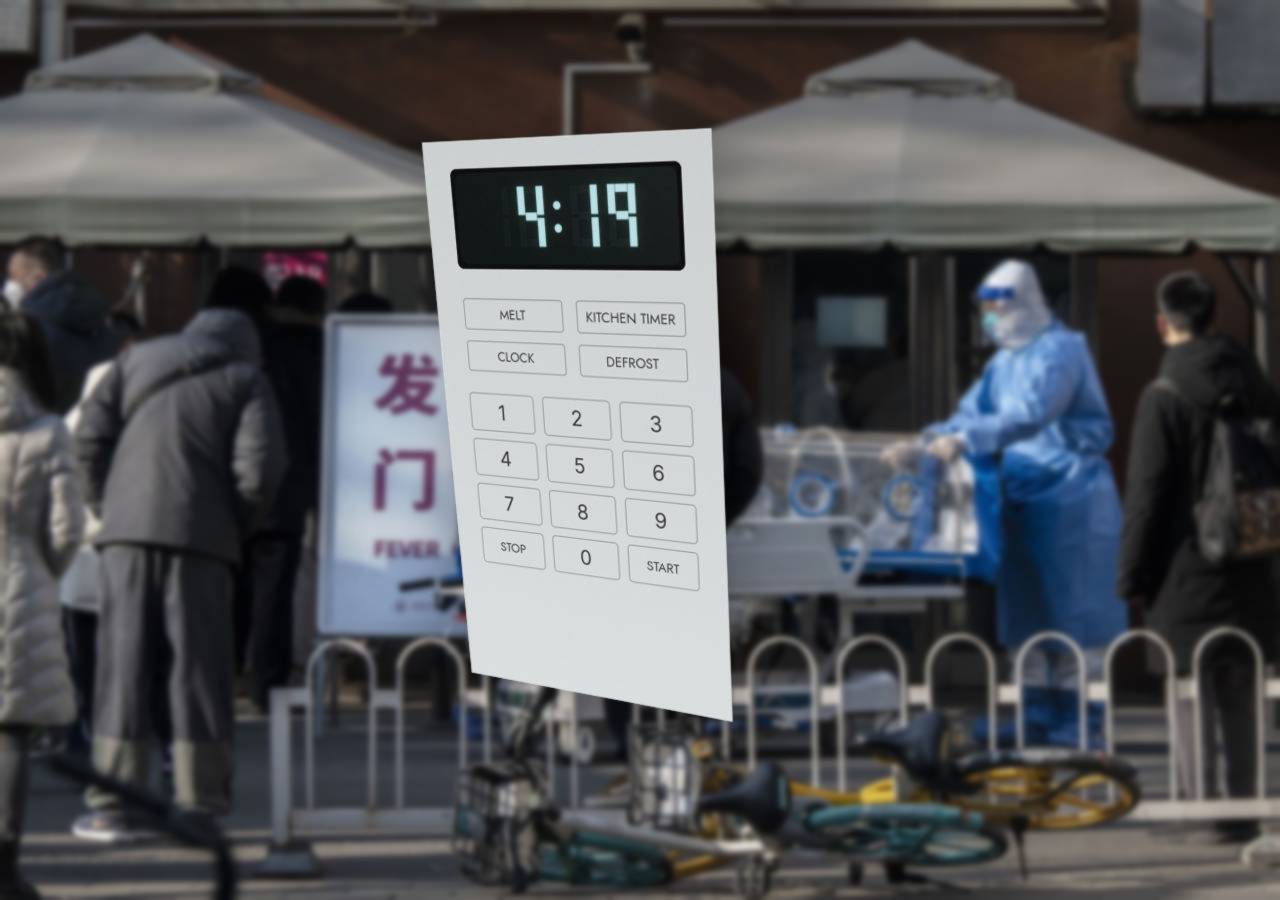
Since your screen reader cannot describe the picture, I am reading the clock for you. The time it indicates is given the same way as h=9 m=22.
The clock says h=4 m=19
